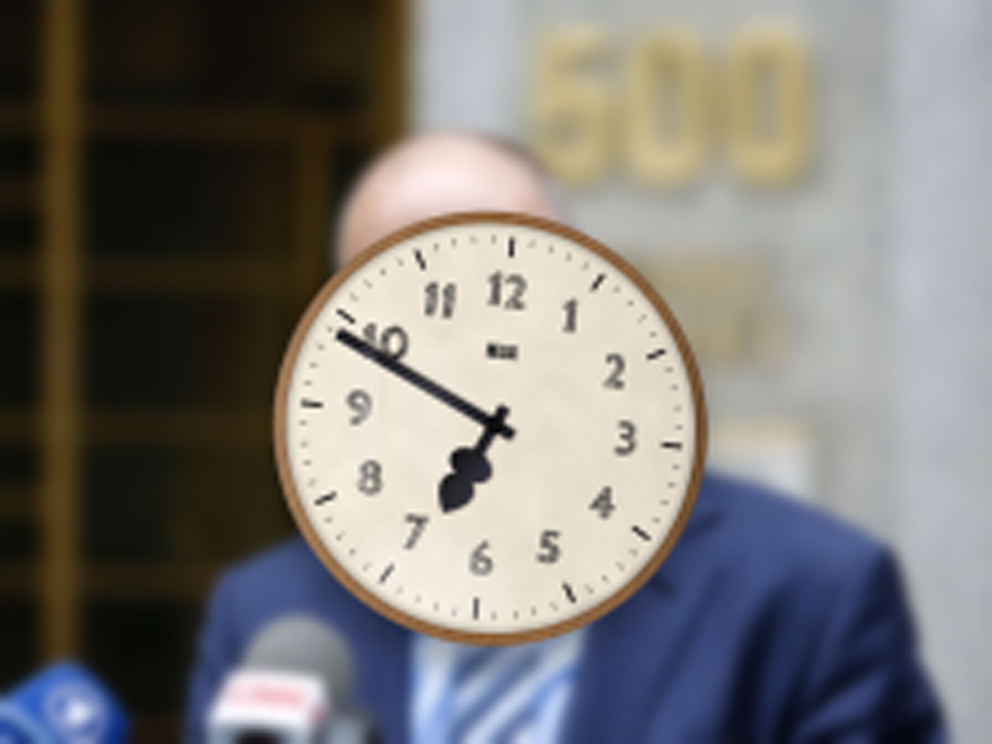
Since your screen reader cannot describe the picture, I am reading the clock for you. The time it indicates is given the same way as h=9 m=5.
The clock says h=6 m=49
